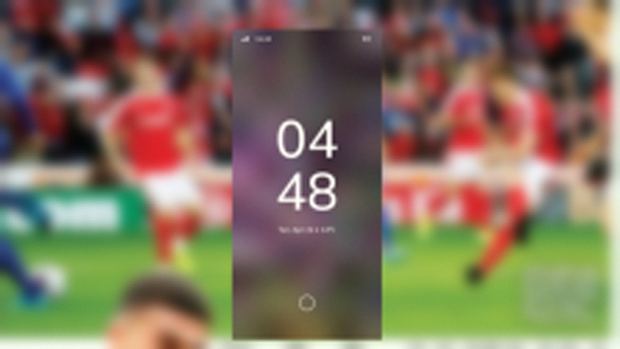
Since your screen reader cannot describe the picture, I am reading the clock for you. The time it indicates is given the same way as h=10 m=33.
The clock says h=4 m=48
